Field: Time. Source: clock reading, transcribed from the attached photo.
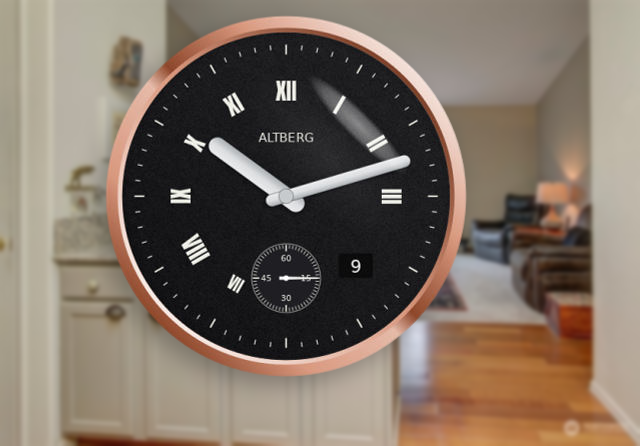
10:12:15
